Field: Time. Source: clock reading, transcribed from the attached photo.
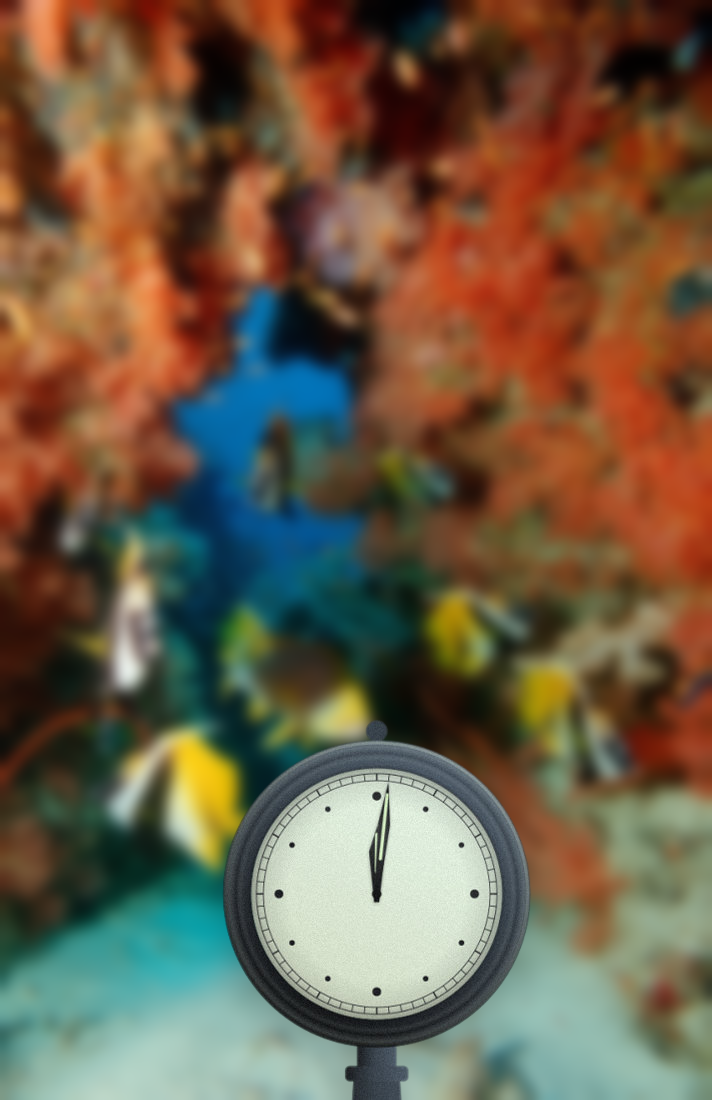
12:01
